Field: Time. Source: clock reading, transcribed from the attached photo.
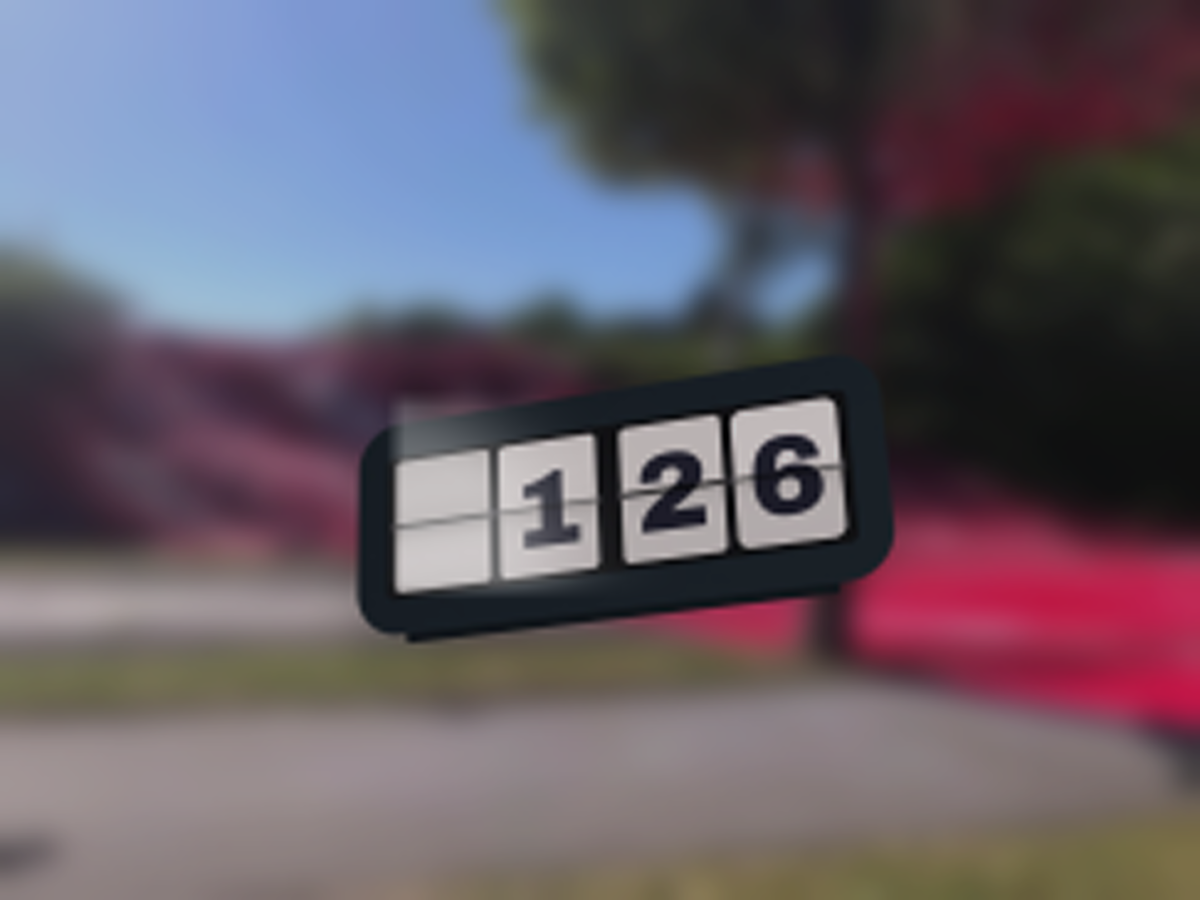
1:26
